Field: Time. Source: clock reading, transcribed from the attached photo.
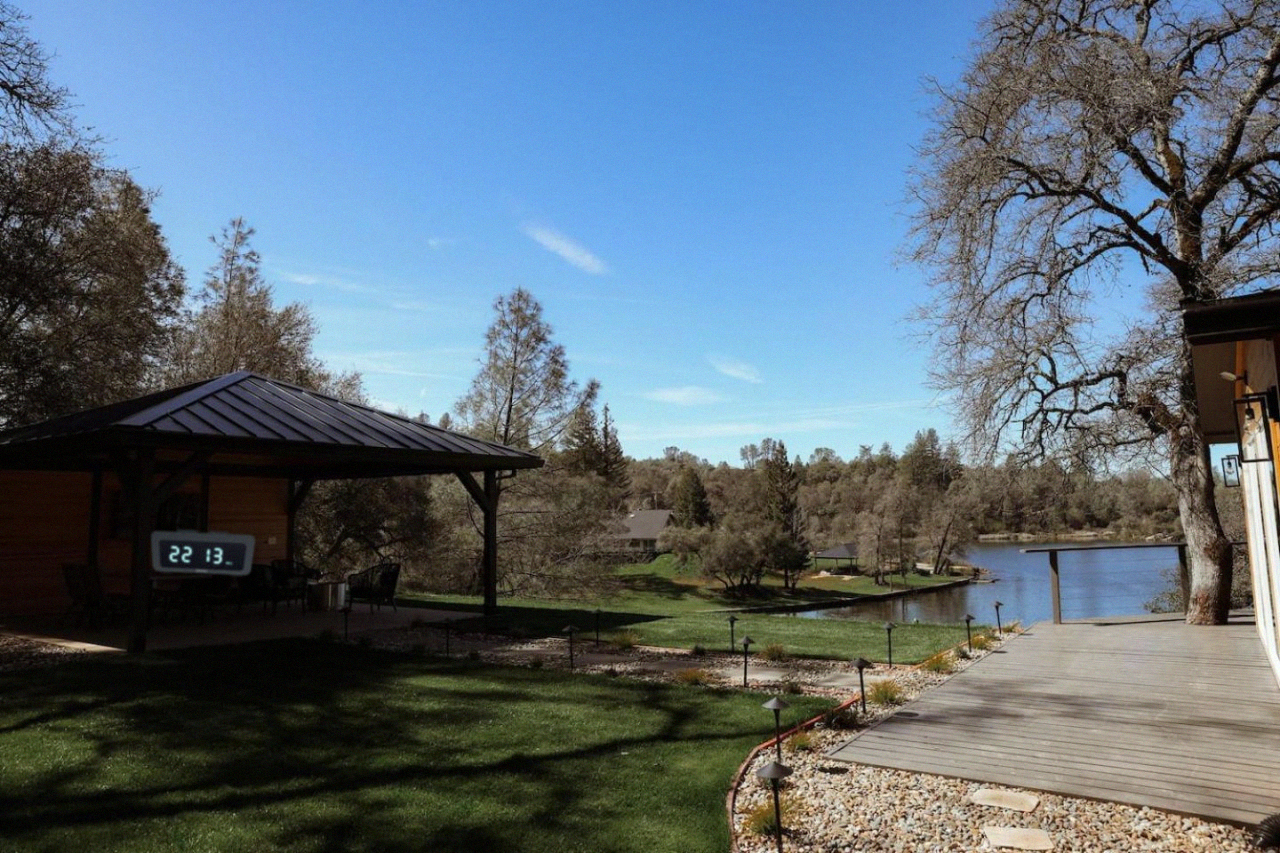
22:13
